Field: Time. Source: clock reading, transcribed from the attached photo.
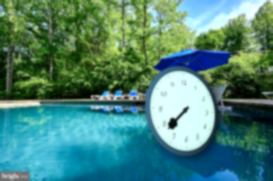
7:38
